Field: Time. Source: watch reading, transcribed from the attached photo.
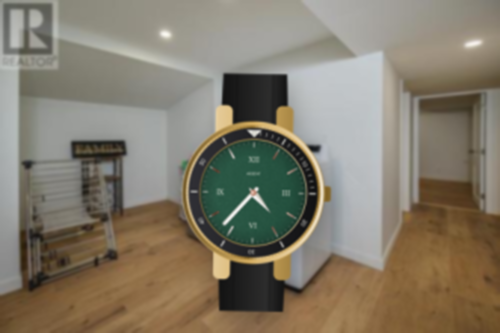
4:37
